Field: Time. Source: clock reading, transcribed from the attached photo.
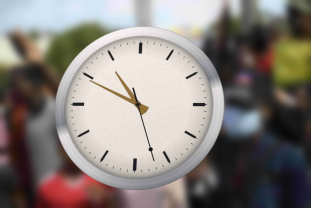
10:49:27
